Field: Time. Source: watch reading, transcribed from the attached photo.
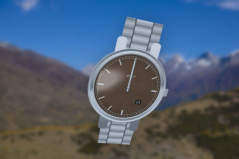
12:00
